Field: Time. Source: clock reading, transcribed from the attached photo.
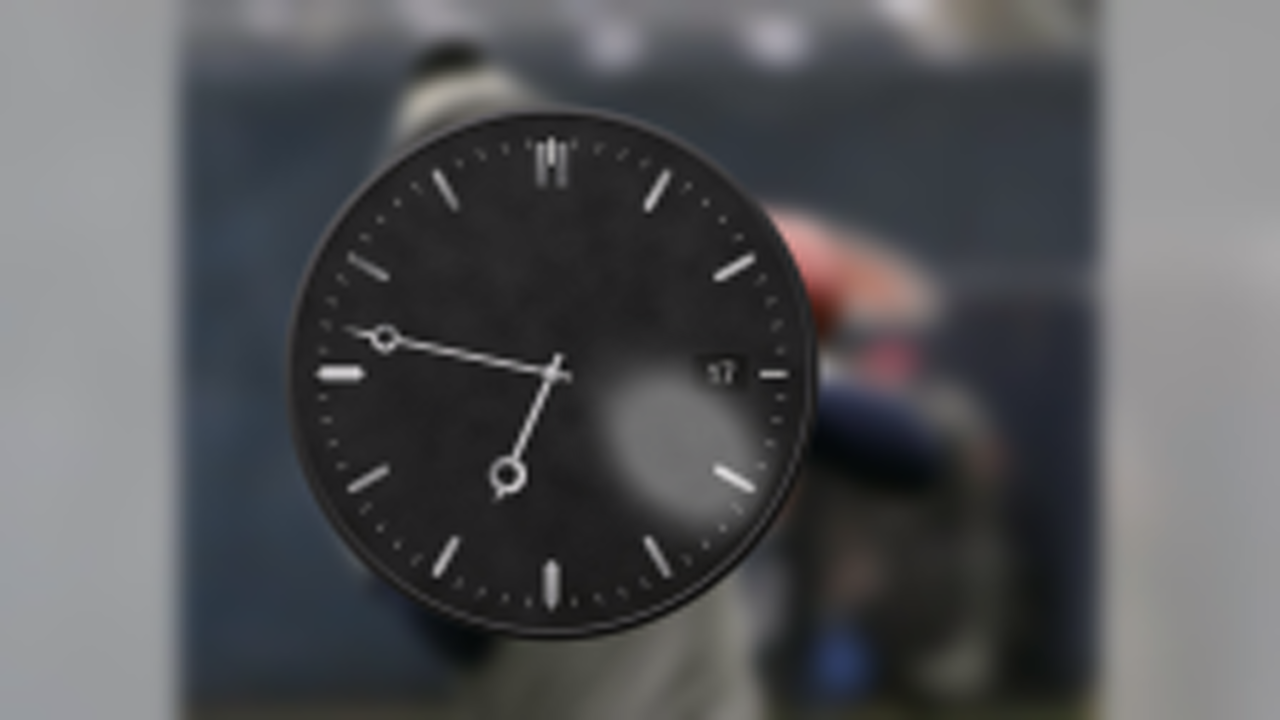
6:47
